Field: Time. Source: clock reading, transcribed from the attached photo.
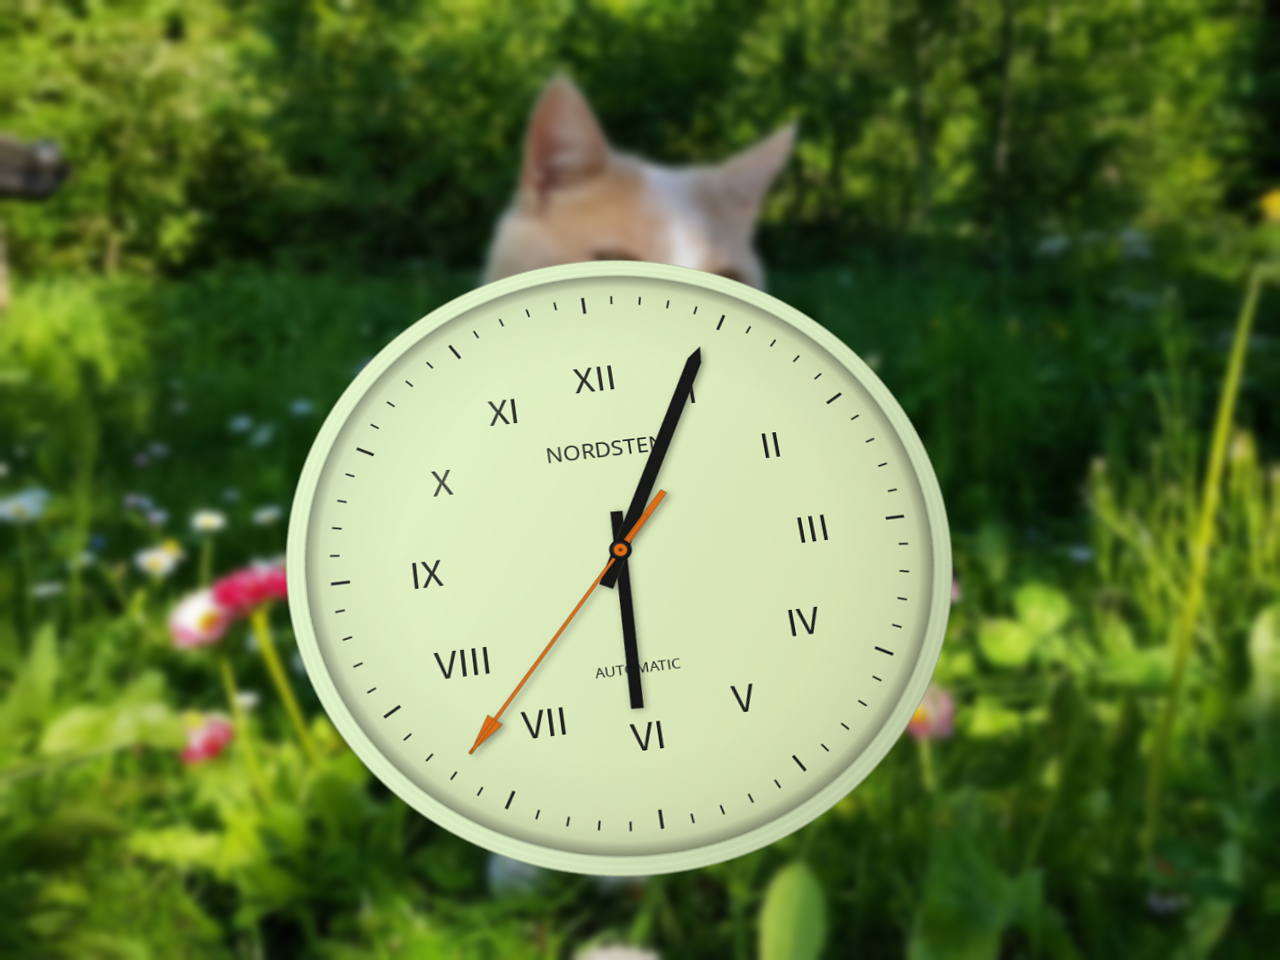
6:04:37
